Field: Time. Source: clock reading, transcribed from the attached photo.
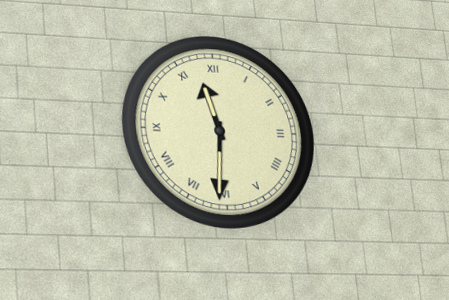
11:31
